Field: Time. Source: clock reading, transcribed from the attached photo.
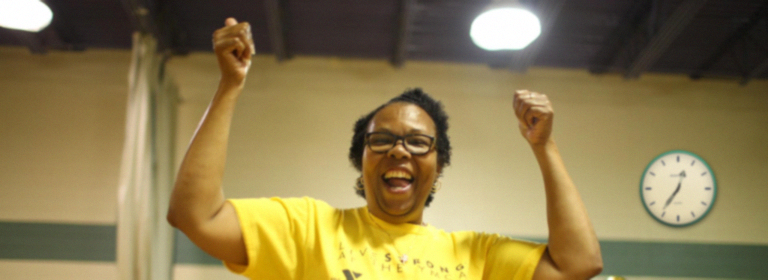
12:36
